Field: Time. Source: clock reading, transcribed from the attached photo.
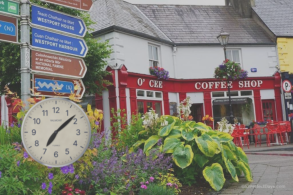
7:08
